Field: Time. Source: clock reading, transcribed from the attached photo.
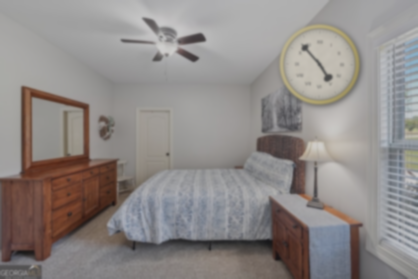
4:53
